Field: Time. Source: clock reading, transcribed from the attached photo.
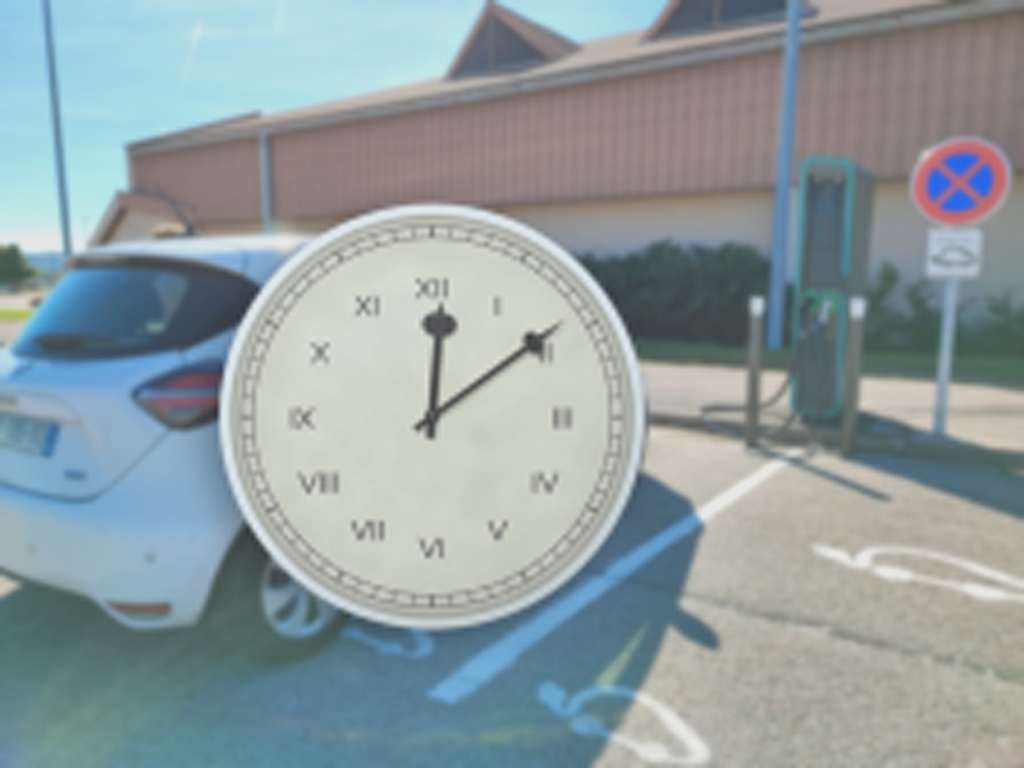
12:09
